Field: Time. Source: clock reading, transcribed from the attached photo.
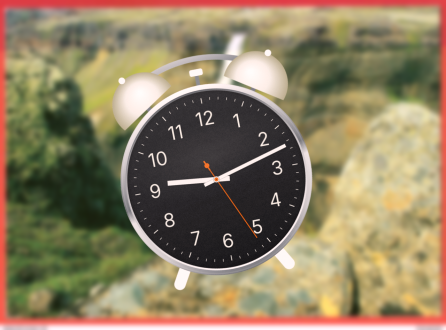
9:12:26
